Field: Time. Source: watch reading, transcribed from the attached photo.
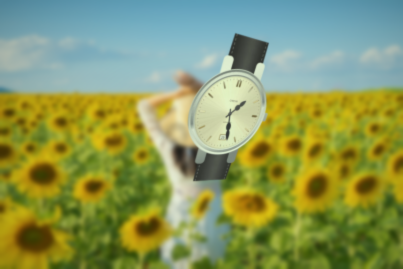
1:28
